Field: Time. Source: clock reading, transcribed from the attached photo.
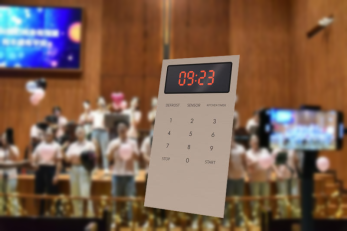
9:23
